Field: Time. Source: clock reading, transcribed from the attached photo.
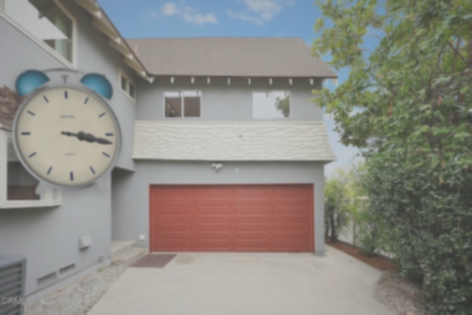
3:17
